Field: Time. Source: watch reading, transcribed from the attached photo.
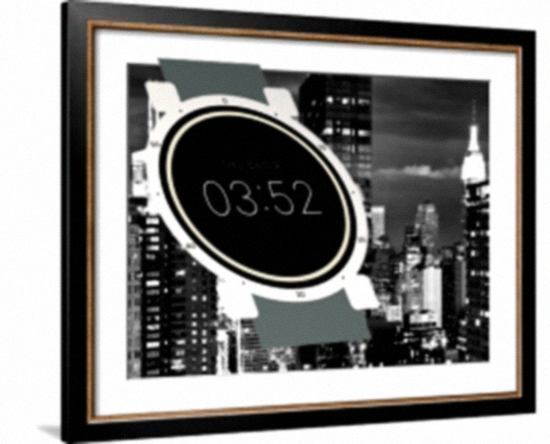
3:52
